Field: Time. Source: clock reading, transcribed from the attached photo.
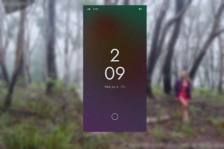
2:09
